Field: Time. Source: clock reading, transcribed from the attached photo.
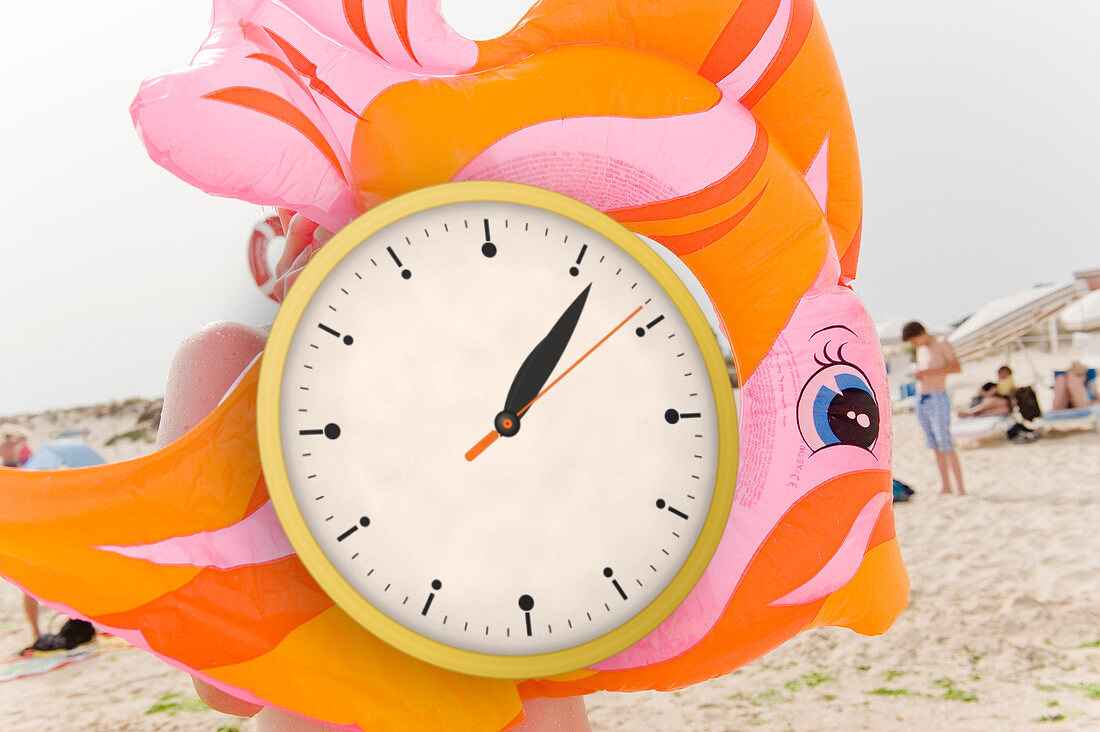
1:06:09
